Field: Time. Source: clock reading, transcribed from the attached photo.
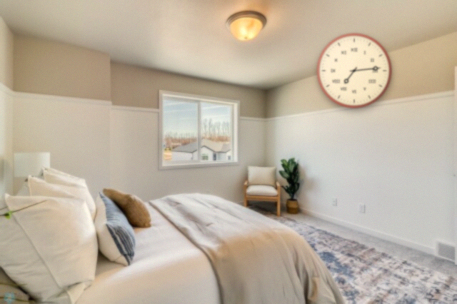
7:14
